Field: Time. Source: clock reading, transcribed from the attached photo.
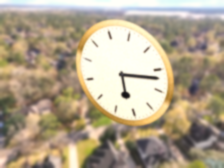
6:17
